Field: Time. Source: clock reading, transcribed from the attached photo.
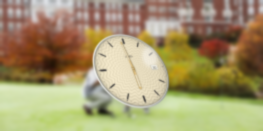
5:59
